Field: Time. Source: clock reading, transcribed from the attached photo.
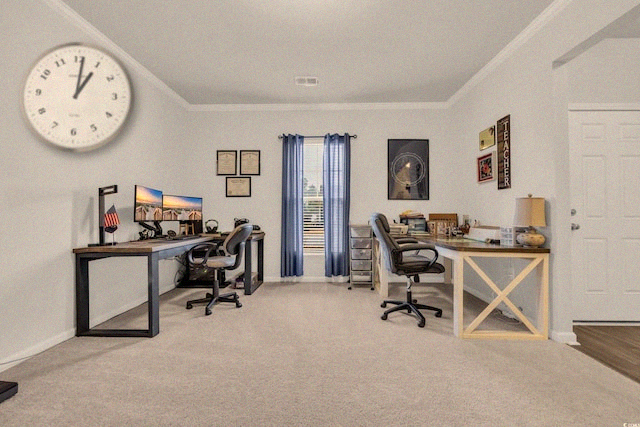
1:01
